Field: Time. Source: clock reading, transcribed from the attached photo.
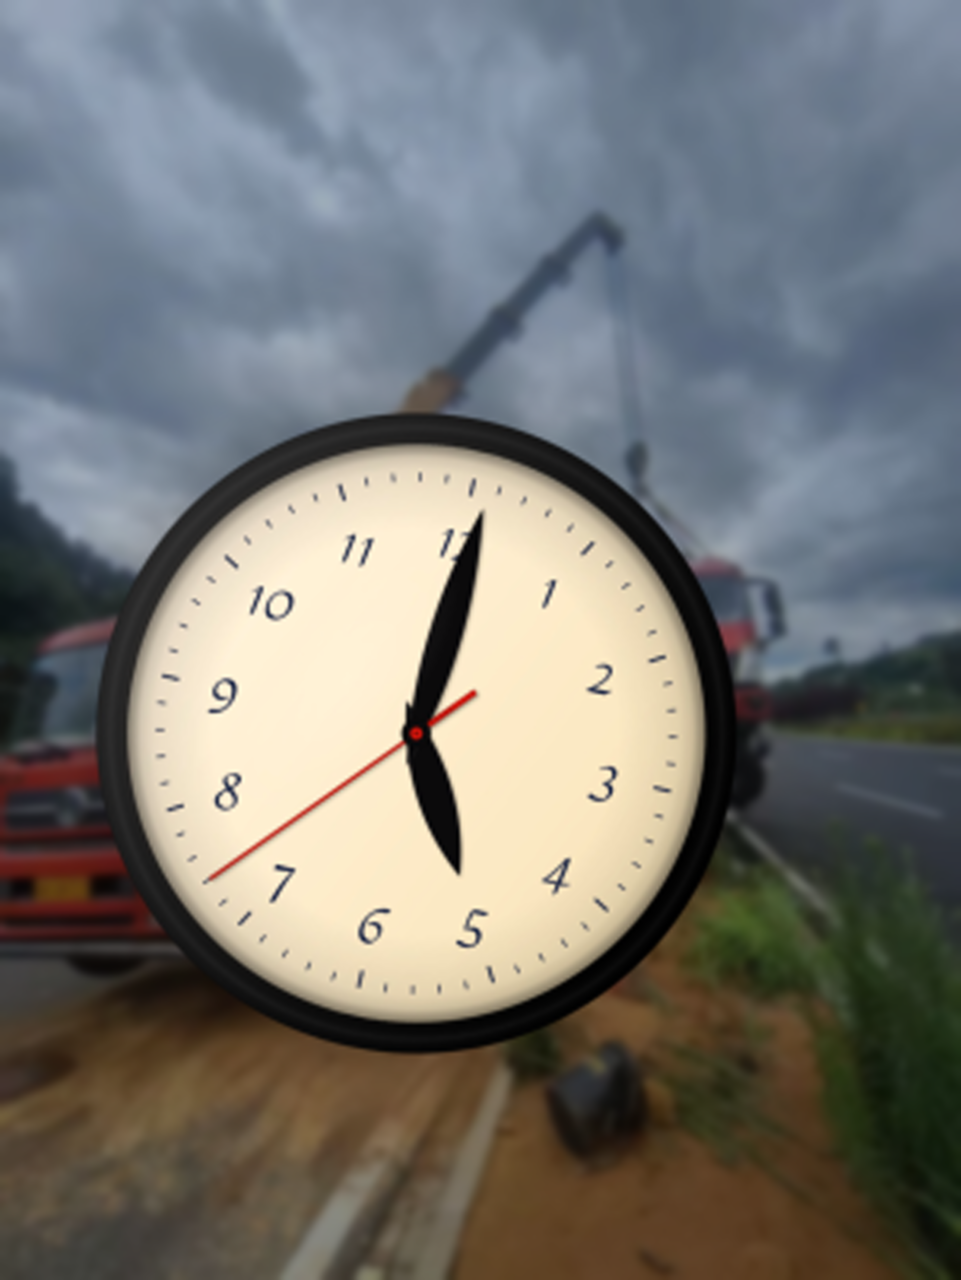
5:00:37
